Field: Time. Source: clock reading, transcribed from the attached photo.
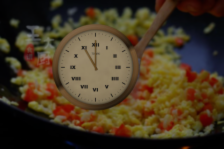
11:00
